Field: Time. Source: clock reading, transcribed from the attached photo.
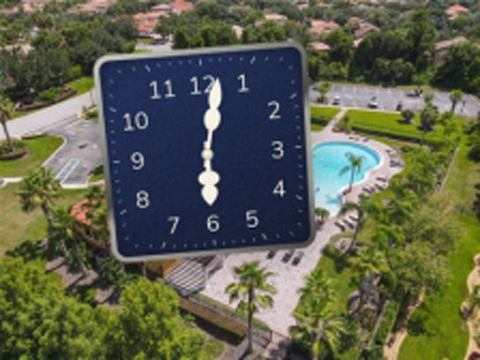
6:02
